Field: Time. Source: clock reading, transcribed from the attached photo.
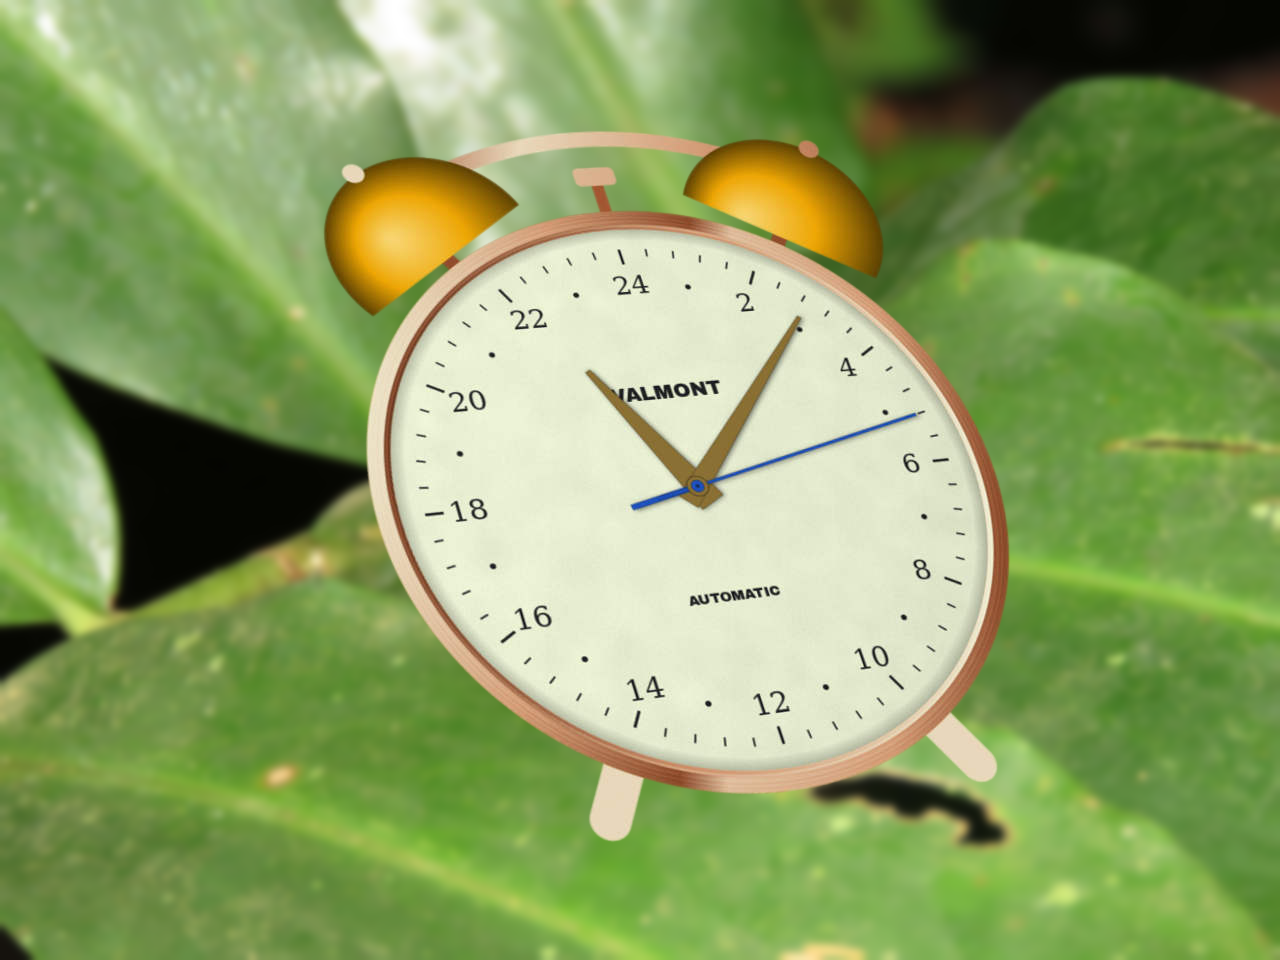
22:07:13
